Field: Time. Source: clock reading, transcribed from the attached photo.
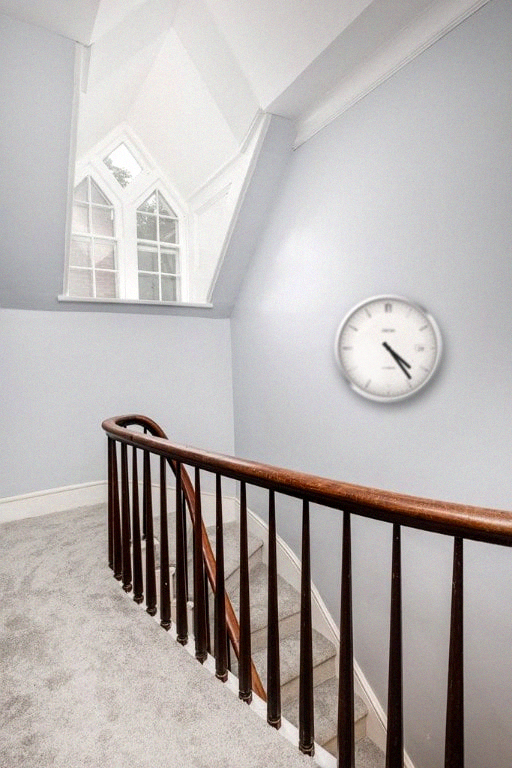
4:24
